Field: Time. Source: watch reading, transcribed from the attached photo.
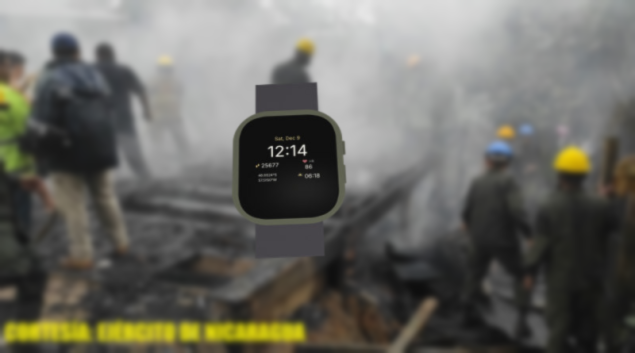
12:14
